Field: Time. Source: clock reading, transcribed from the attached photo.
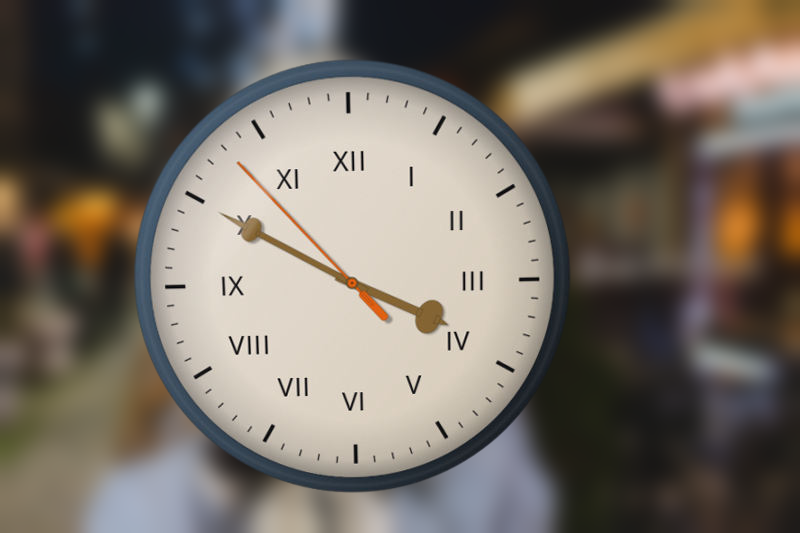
3:49:53
